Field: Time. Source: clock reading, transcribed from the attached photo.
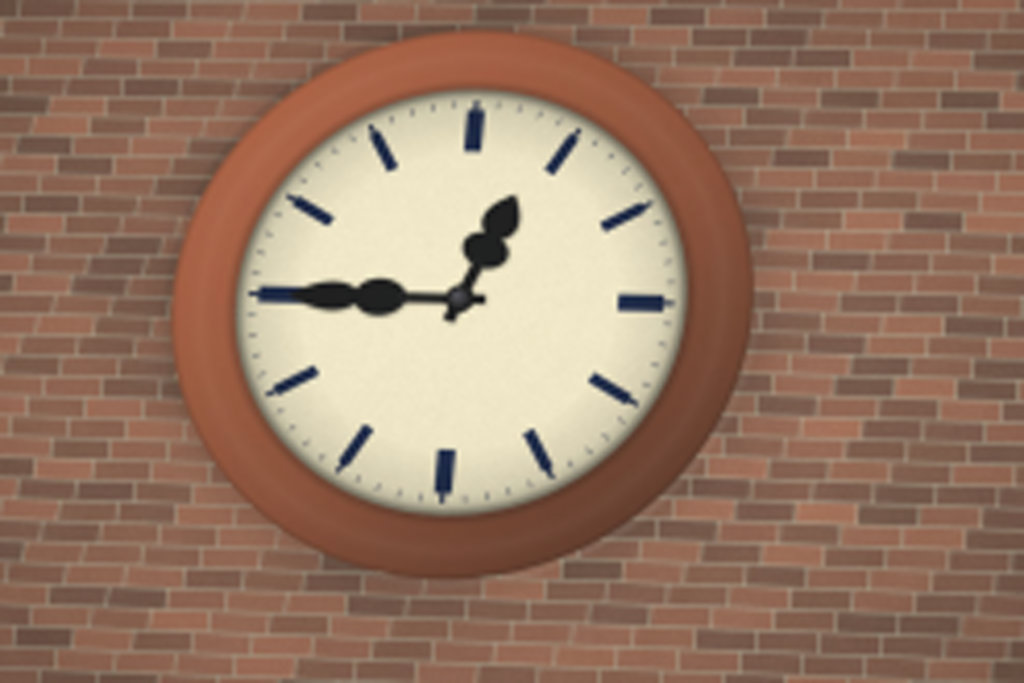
12:45
